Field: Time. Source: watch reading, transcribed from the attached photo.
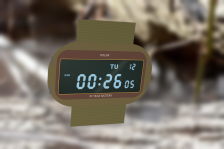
0:26:05
